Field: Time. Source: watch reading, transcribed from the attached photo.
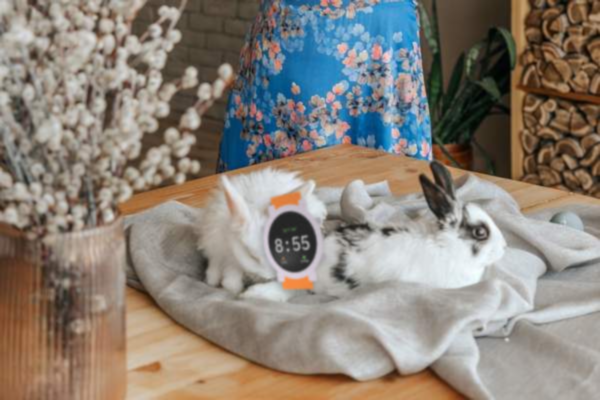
8:55
